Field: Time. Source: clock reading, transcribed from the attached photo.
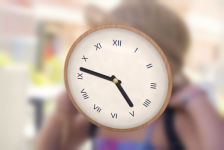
4:47
